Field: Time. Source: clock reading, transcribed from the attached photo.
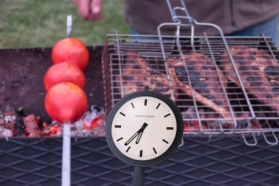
6:37
